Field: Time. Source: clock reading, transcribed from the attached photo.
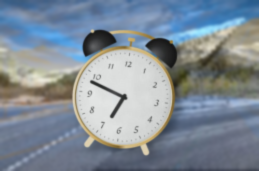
6:48
